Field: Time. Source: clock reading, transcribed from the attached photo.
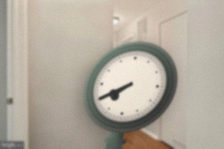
7:40
